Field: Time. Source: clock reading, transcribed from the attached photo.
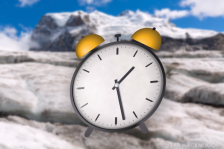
1:28
